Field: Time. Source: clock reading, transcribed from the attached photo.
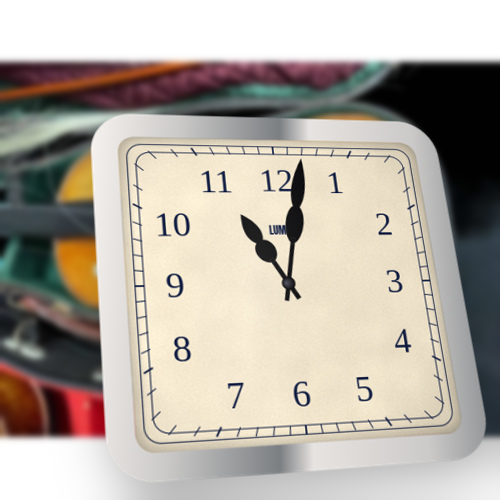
11:02
